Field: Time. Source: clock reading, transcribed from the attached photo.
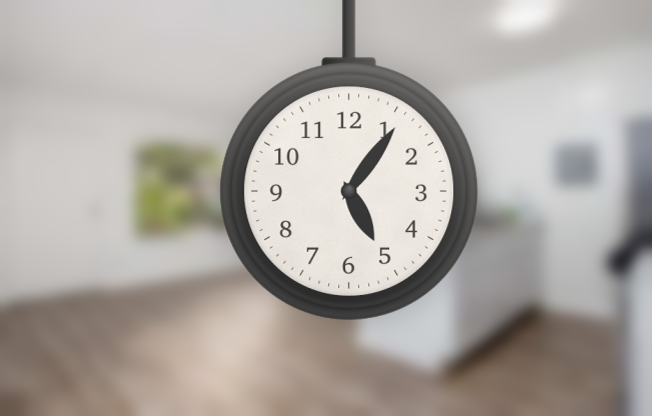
5:06
